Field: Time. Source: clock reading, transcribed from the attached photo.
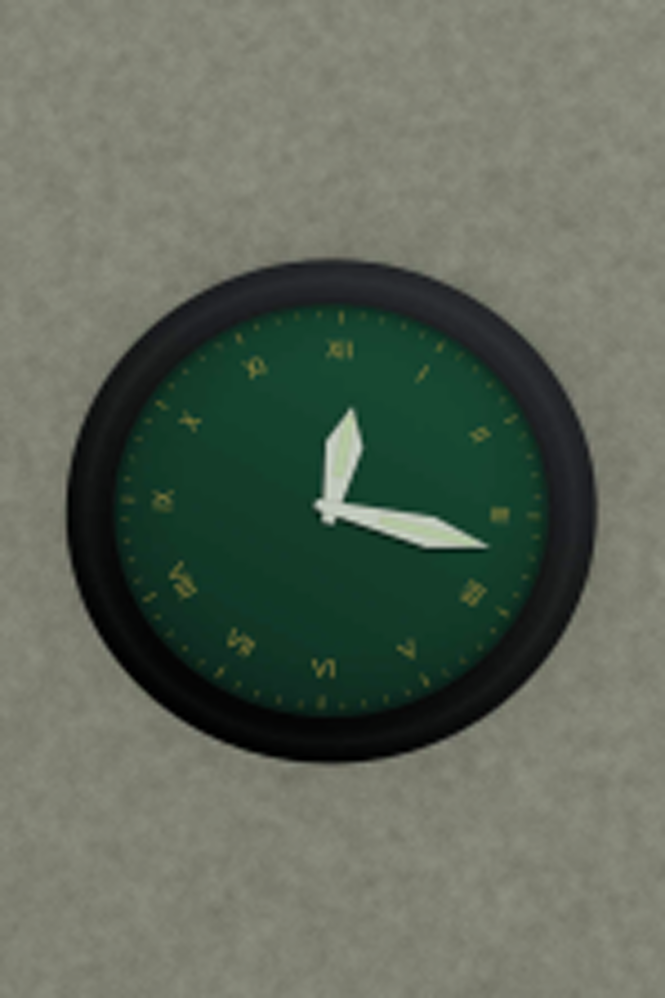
12:17
